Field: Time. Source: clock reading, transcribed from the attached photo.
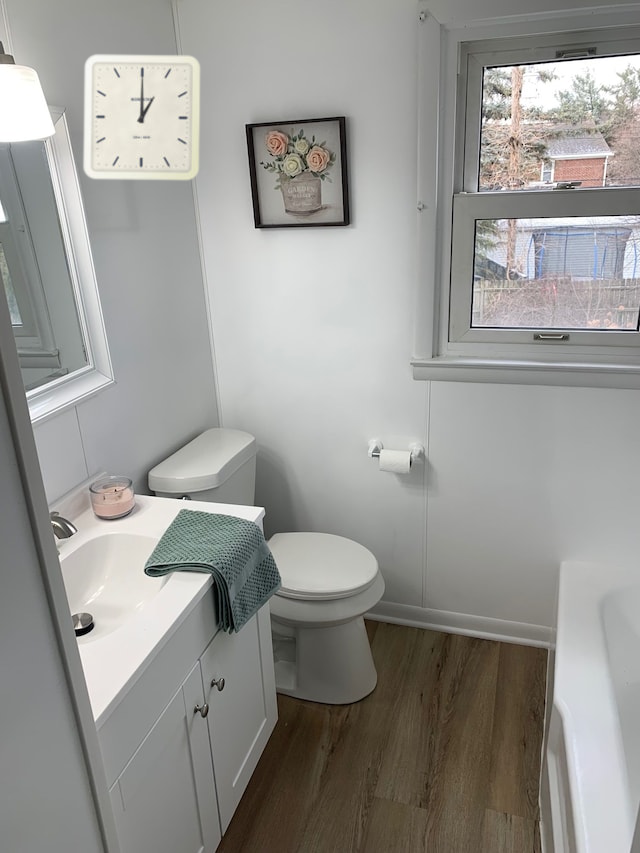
1:00
